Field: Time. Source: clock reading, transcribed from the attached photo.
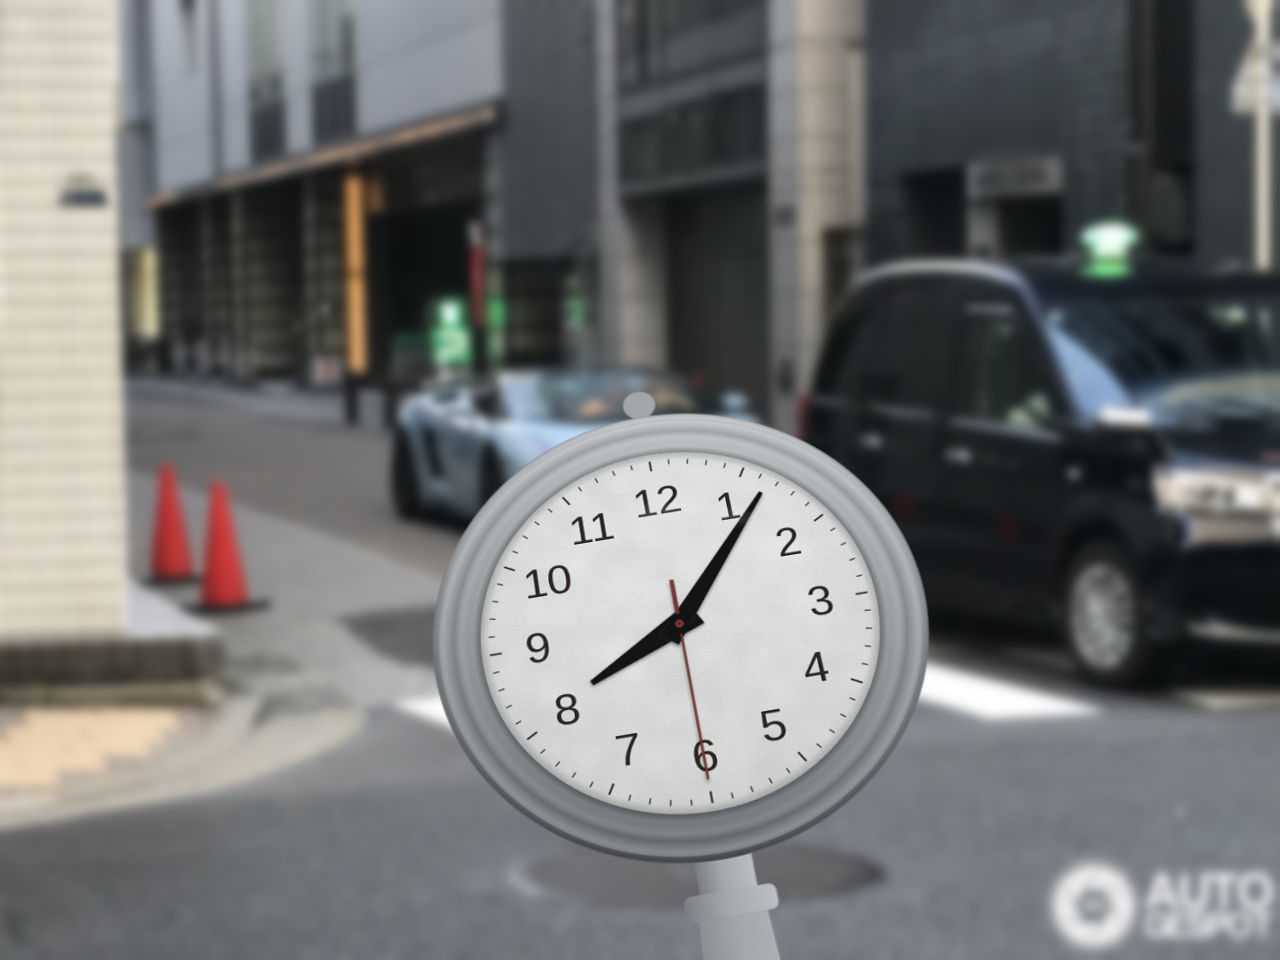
8:06:30
